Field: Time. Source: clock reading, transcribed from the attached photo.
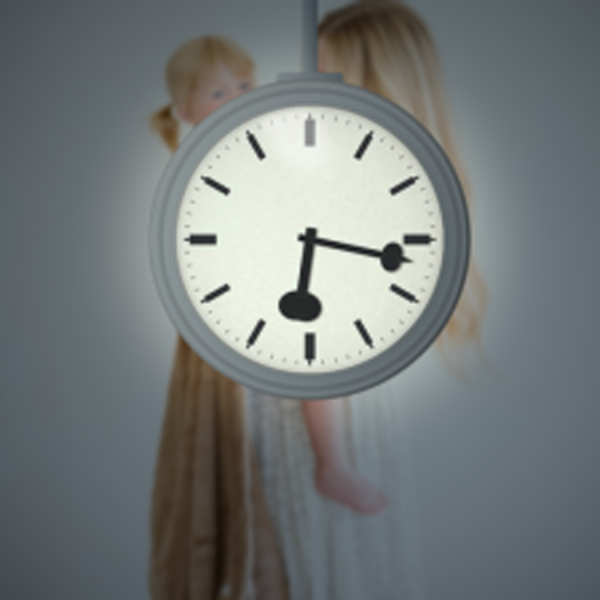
6:17
